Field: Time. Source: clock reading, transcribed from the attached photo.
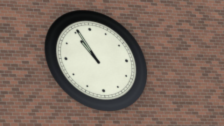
10:56
